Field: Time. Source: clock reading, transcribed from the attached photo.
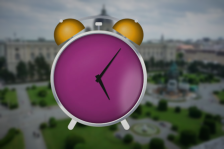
5:06
